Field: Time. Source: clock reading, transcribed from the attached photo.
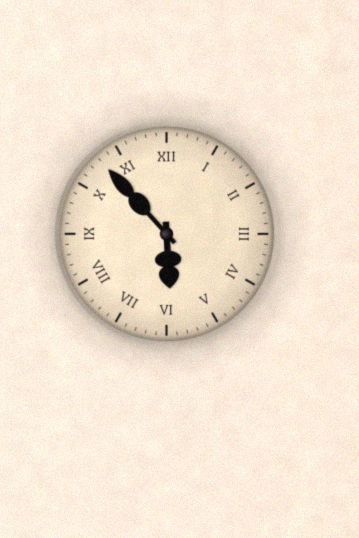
5:53
